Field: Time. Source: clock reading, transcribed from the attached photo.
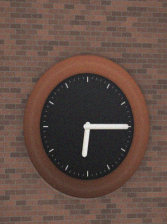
6:15
